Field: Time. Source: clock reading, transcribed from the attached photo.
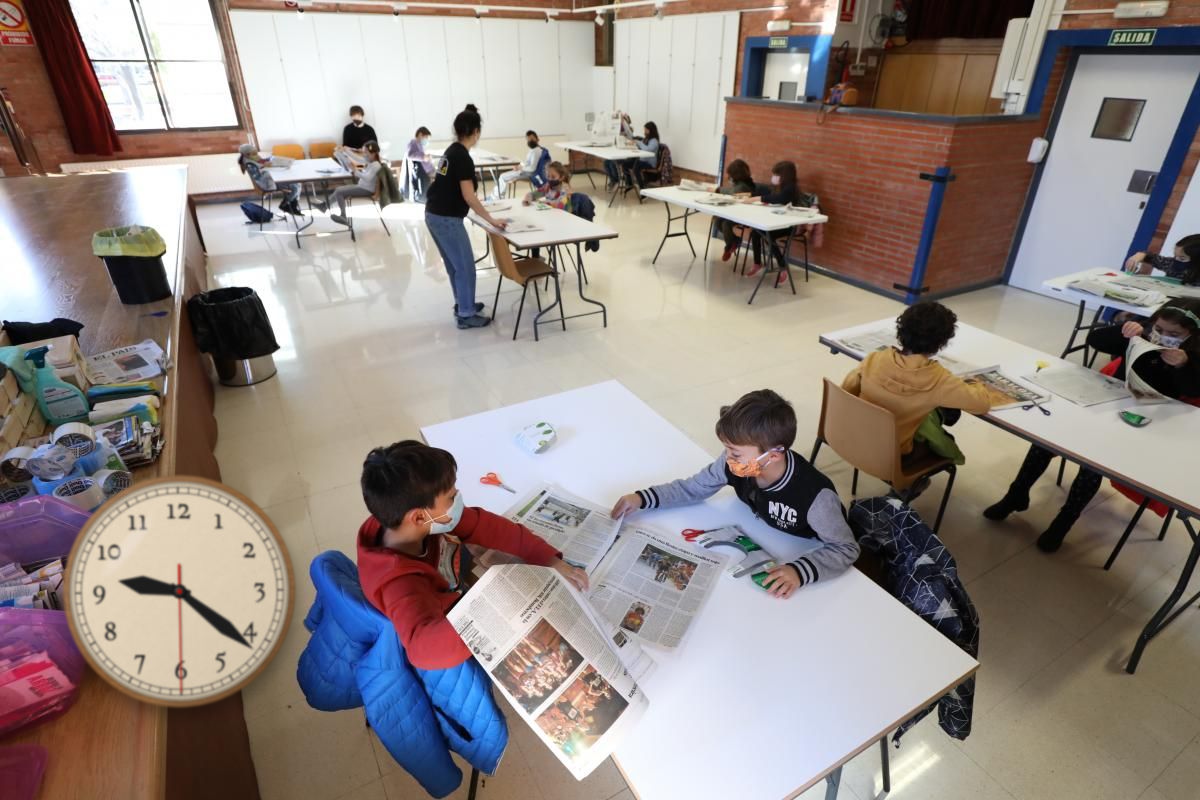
9:21:30
